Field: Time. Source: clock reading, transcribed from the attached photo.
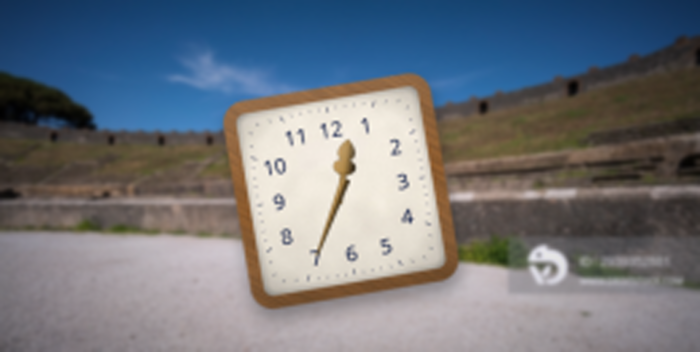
12:35
